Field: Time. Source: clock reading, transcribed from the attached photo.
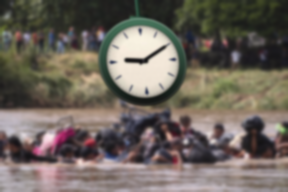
9:10
